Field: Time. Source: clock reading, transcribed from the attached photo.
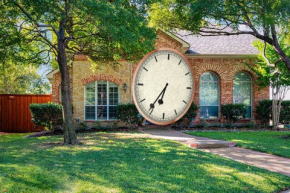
6:36
